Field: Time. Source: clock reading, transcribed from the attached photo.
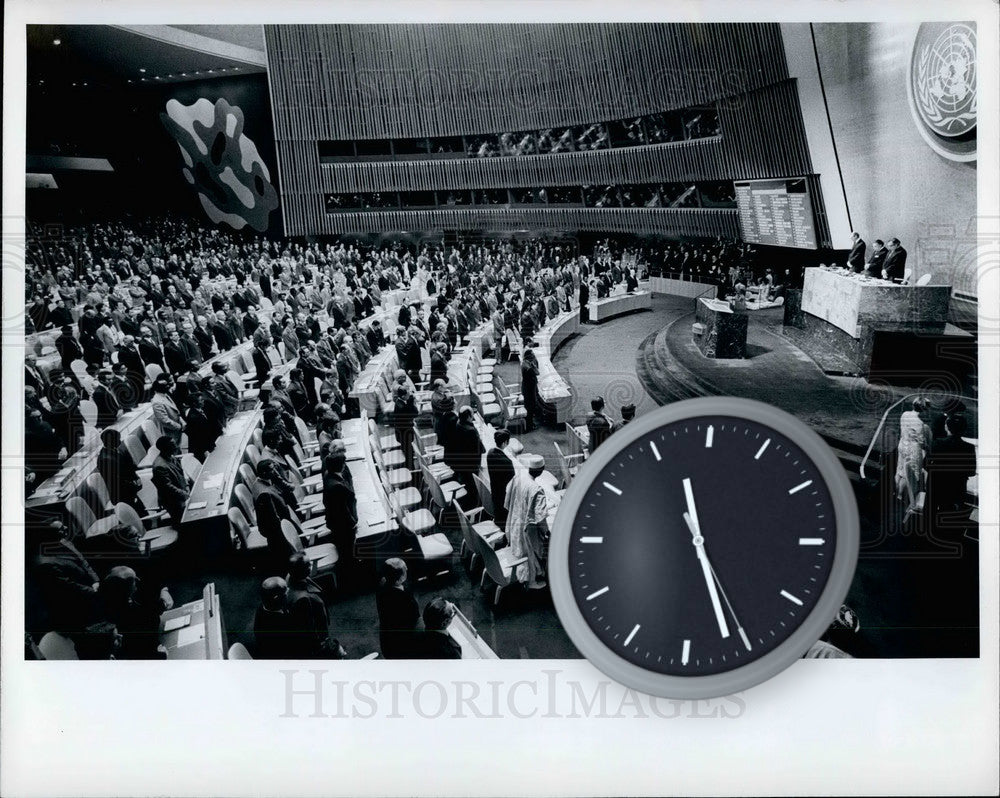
11:26:25
